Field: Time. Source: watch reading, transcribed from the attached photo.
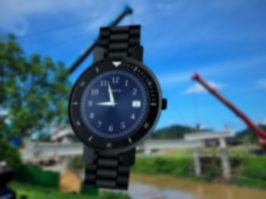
8:57
